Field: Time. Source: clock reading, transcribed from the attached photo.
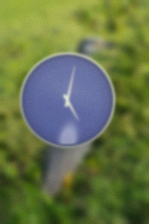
5:02
